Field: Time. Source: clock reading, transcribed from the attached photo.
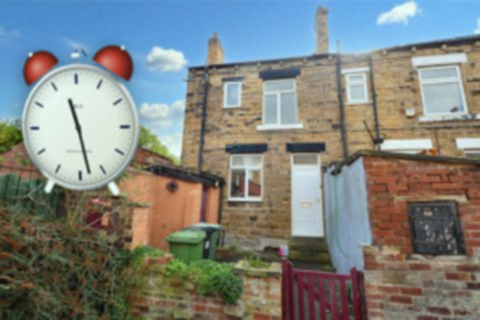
11:28
